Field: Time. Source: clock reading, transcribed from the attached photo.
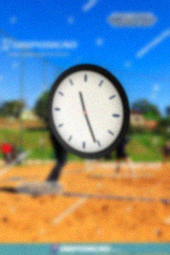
11:26
